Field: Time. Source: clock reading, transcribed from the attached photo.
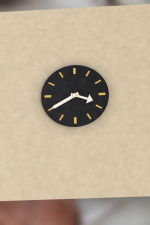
3:40
